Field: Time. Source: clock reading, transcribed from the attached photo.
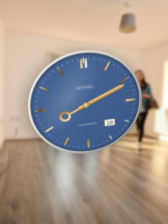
8:11
